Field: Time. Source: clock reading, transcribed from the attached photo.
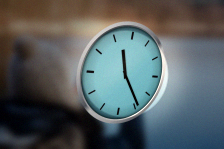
11:24
